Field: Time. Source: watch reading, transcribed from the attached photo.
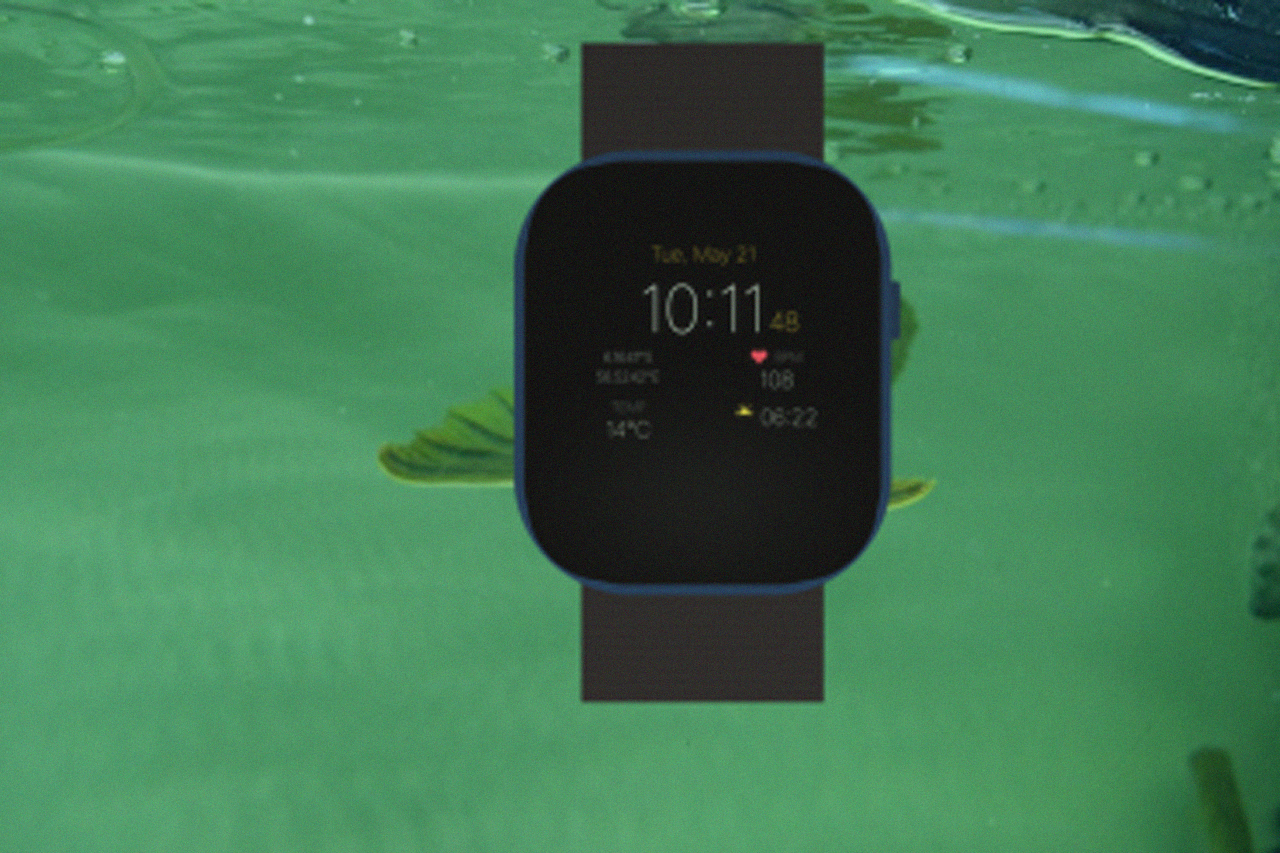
10:11:48
